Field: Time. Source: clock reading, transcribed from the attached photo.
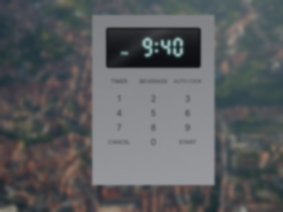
9:40
